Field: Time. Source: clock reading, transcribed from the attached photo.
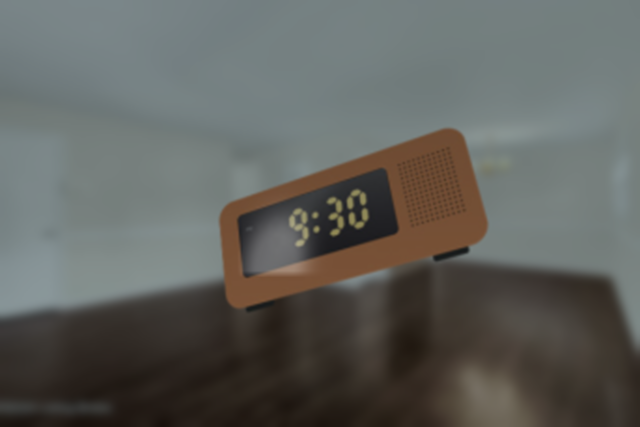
9:30
